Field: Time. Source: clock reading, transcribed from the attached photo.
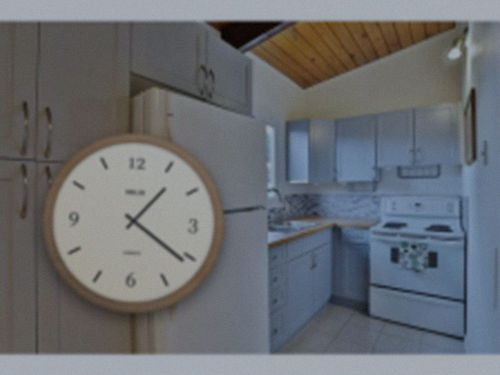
1:21
